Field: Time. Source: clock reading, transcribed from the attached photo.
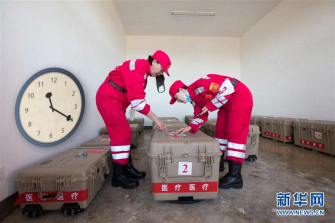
11:20
